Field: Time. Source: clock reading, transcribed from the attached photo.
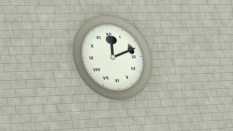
12:12
